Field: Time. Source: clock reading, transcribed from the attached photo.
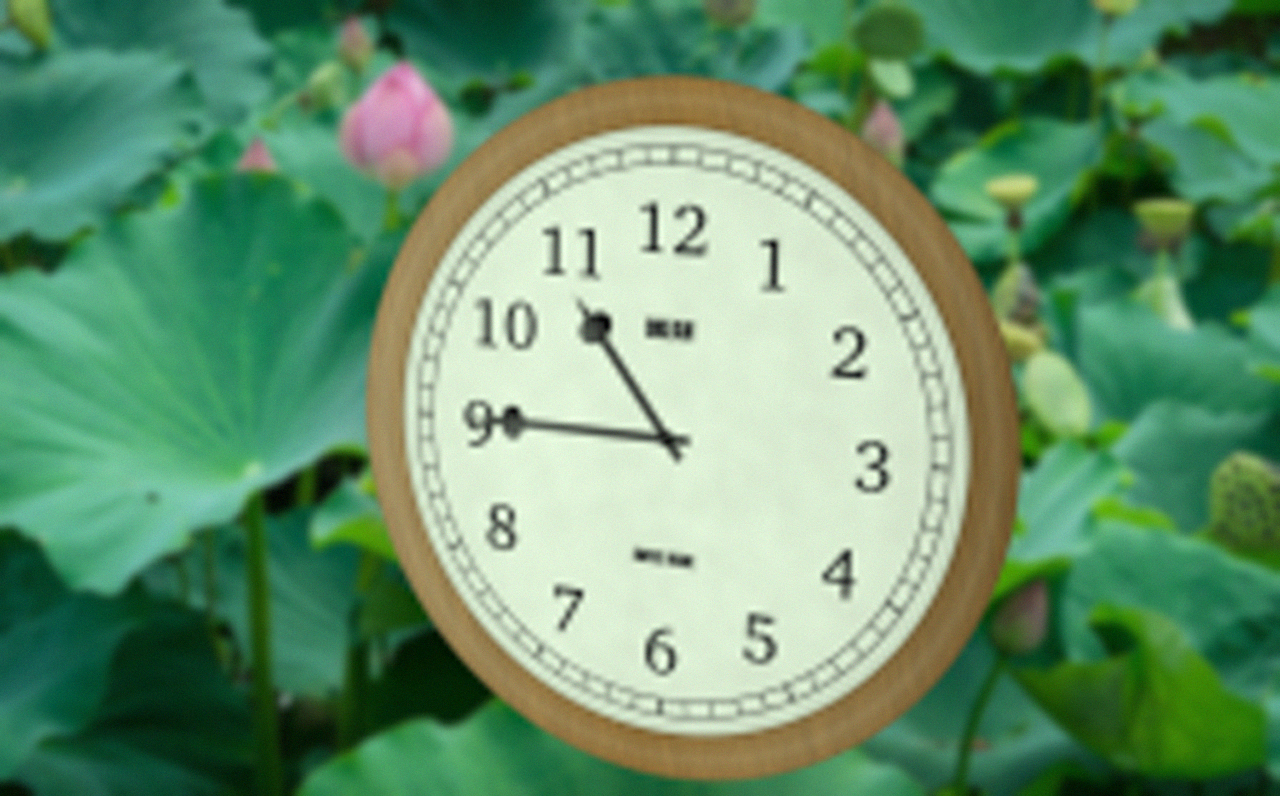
10:45
